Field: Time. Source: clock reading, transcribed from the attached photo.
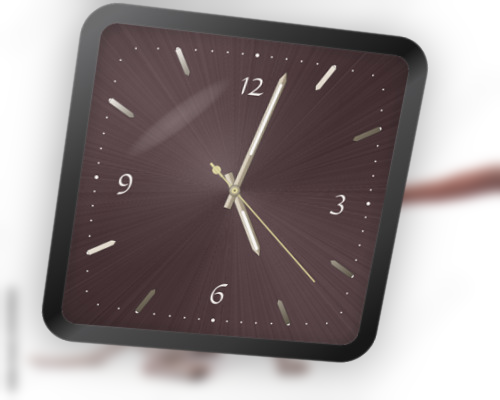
5:02:22
